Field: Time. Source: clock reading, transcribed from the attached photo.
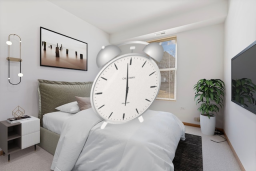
5:59
